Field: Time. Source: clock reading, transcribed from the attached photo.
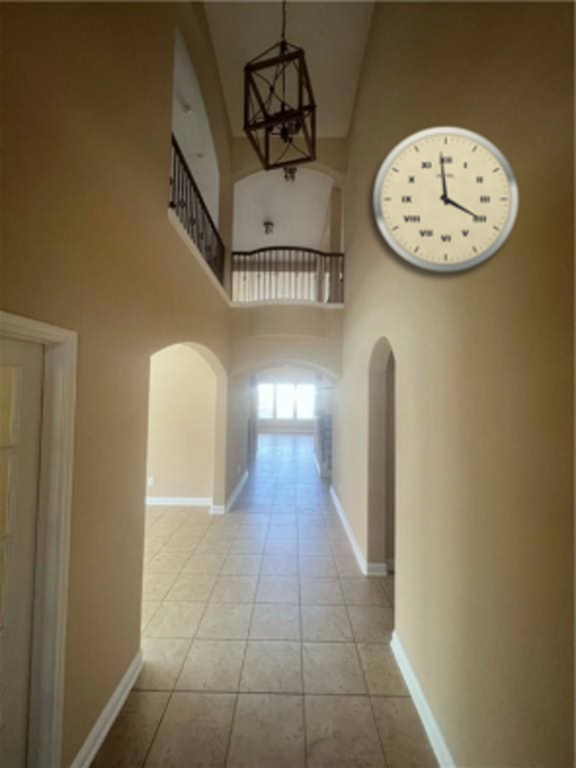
3:59
